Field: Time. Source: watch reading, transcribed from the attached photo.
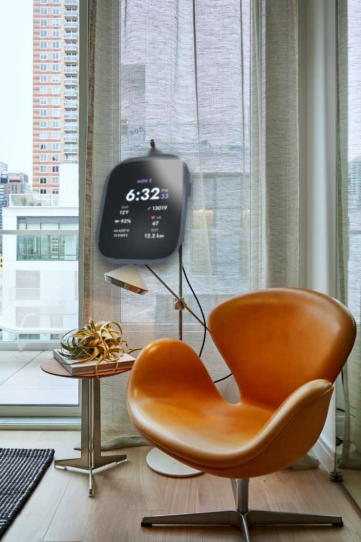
6:32
